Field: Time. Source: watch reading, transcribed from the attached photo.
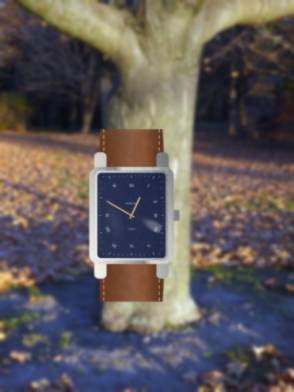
12:50
